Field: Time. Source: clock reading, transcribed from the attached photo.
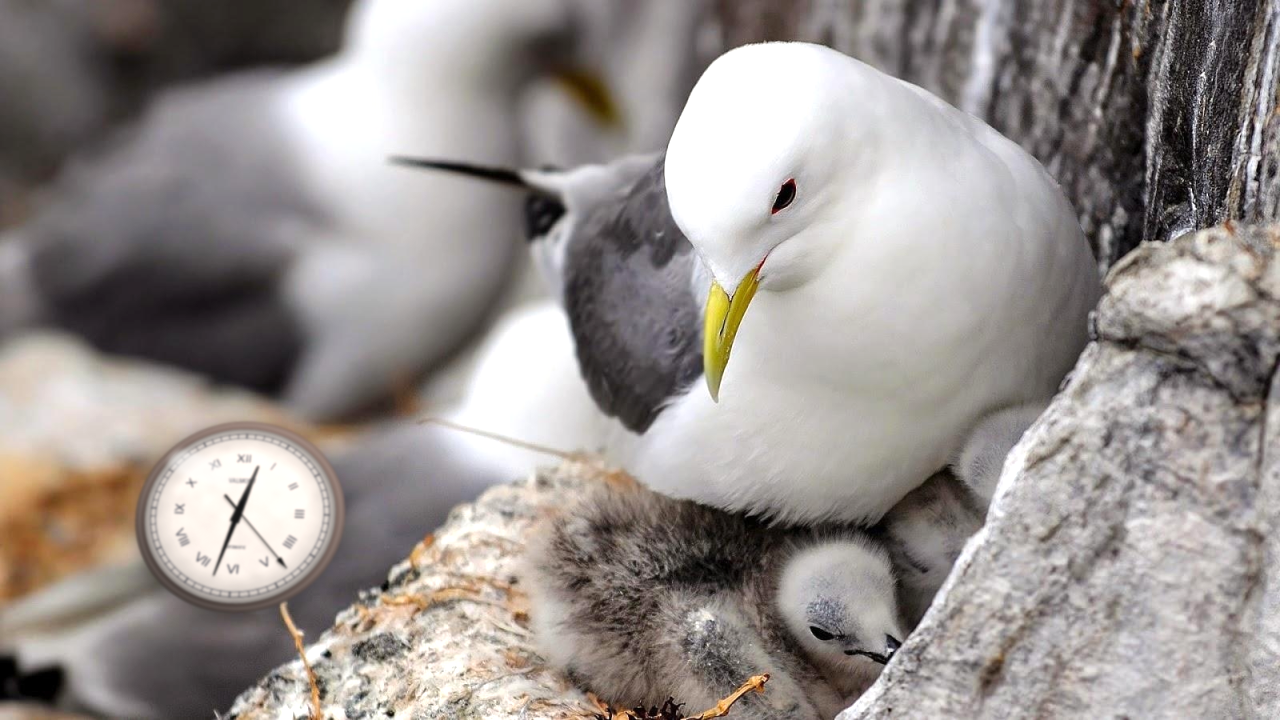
12:32:23
